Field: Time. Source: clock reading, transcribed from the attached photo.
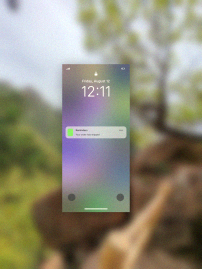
12:11
